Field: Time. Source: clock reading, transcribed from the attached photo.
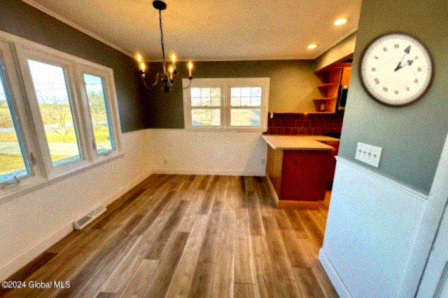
2:05
